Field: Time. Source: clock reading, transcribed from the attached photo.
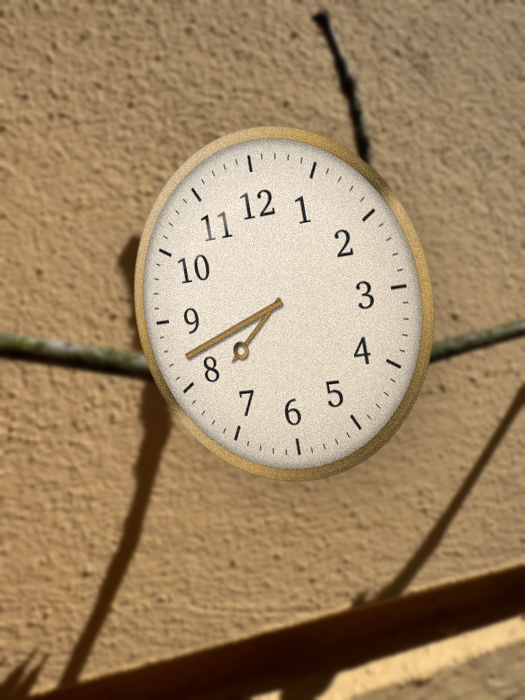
7:42
